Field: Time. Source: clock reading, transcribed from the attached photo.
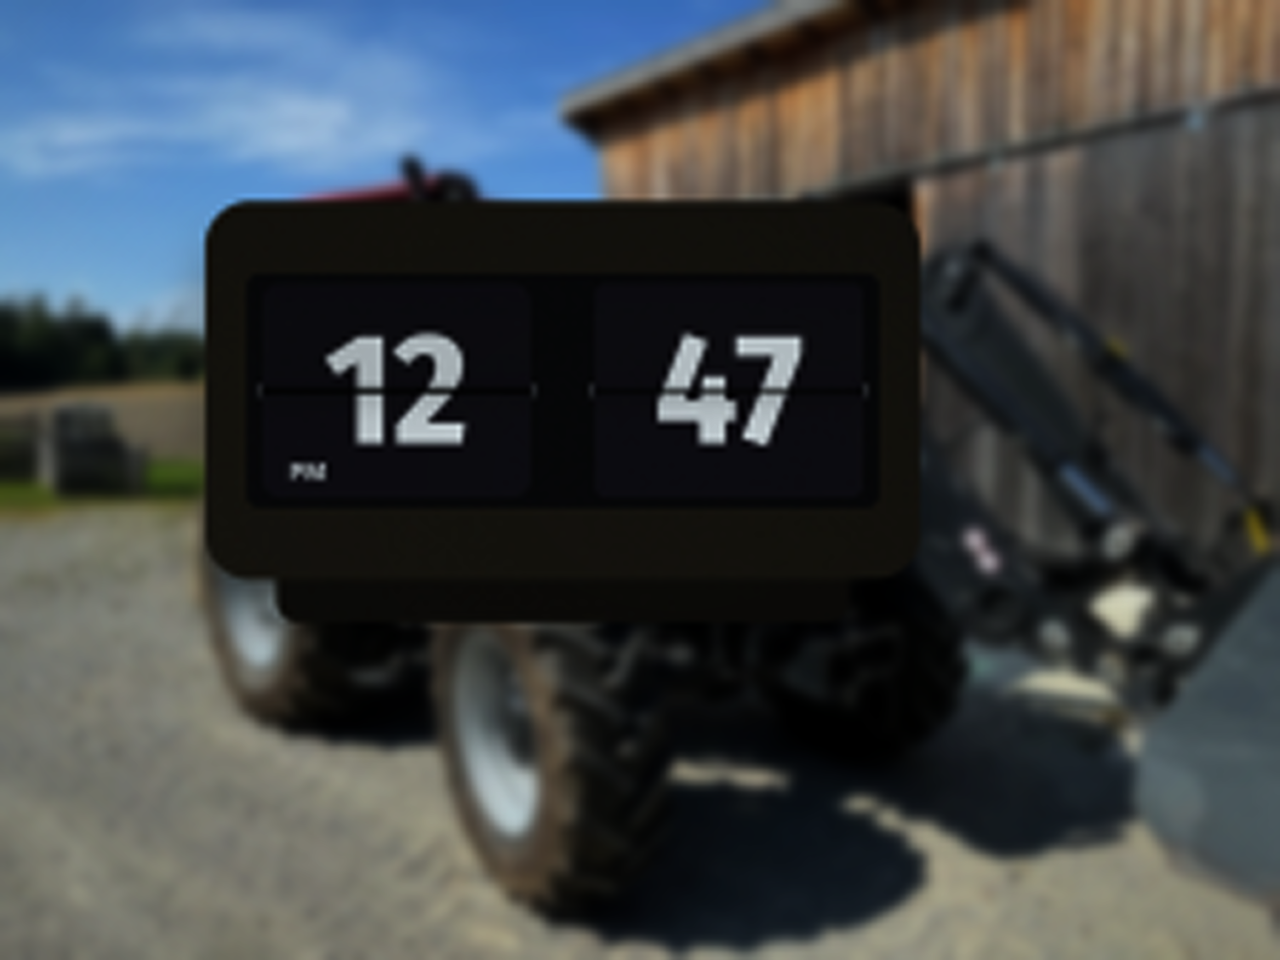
12:47
